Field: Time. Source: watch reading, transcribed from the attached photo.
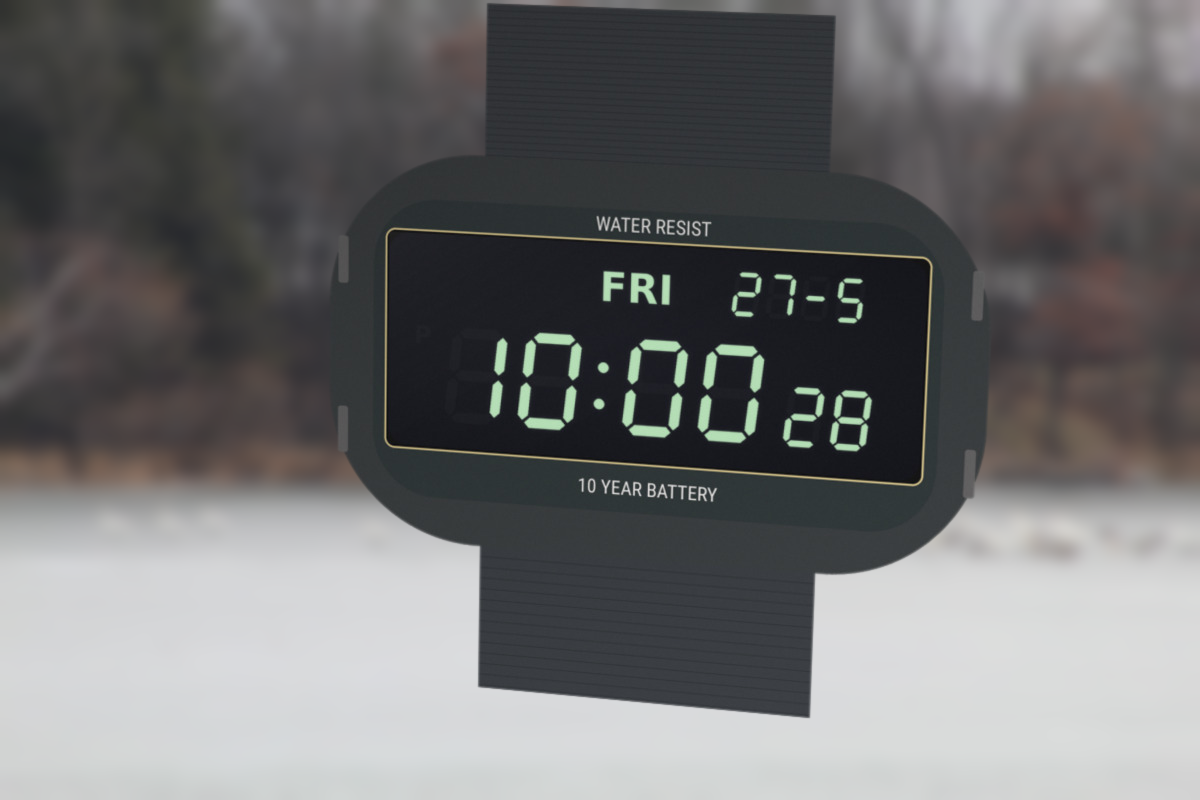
10:00:28
